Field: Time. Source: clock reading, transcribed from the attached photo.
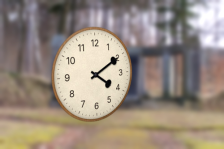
4:10
